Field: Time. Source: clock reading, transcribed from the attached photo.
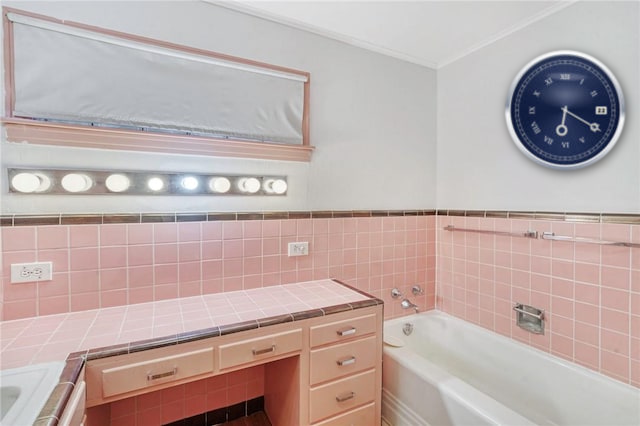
6:20
